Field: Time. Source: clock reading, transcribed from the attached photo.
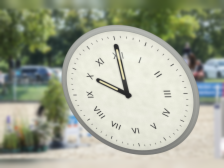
10:00
